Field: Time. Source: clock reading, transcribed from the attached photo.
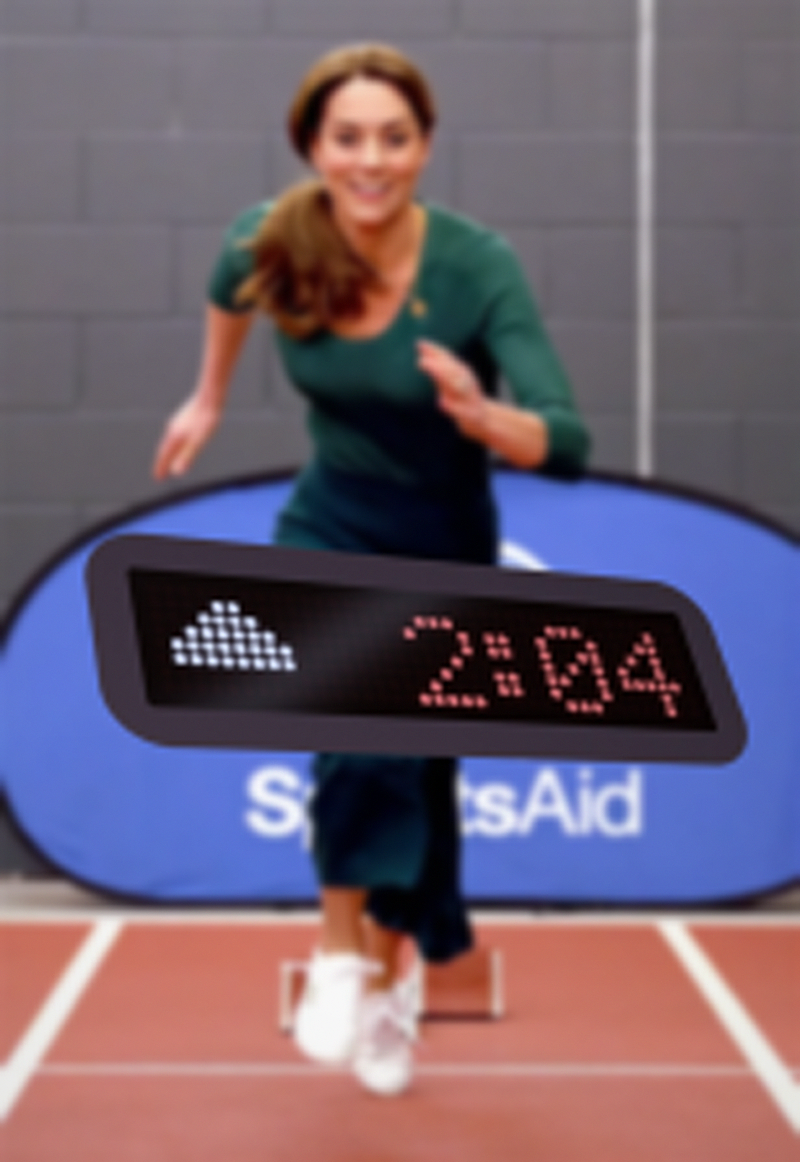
2:04
